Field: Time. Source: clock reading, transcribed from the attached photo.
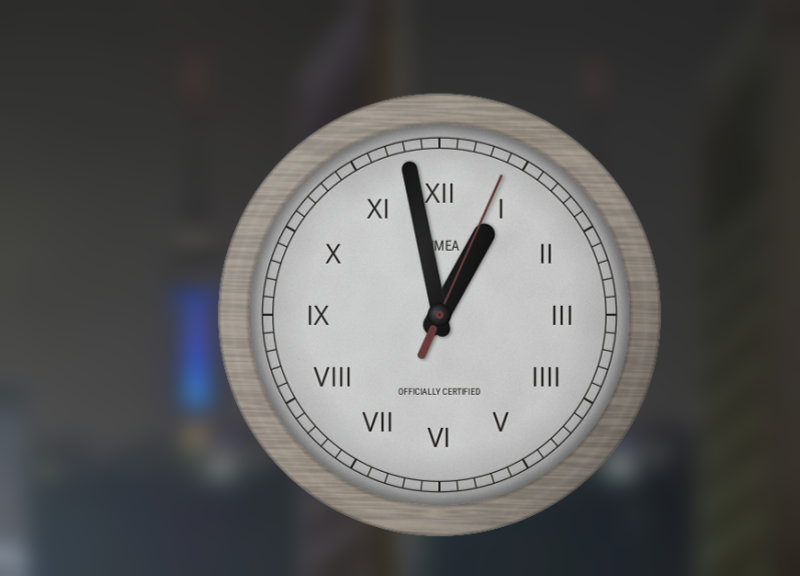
12:58:04
